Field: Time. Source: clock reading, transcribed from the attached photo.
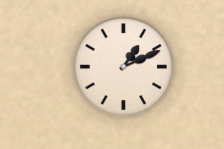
1:11
